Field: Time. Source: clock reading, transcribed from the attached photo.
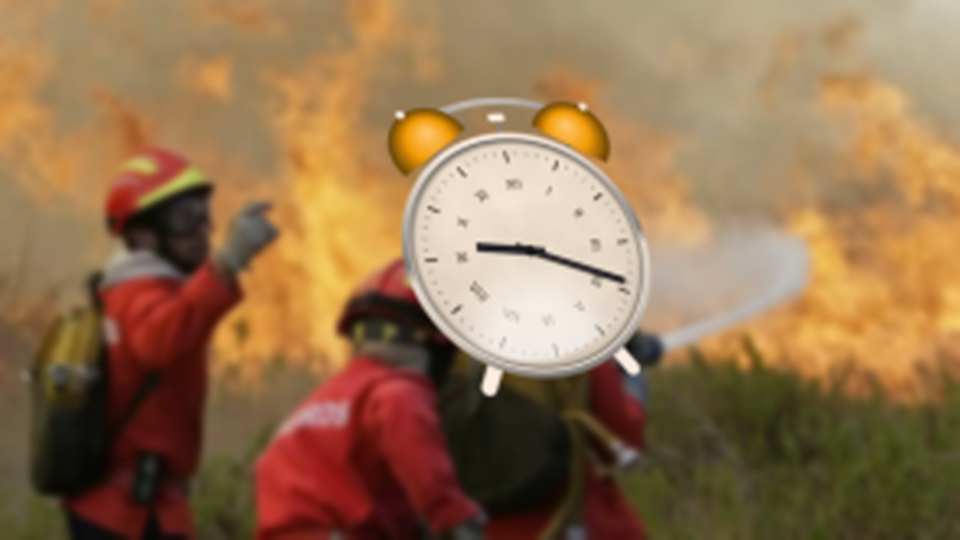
9:19
